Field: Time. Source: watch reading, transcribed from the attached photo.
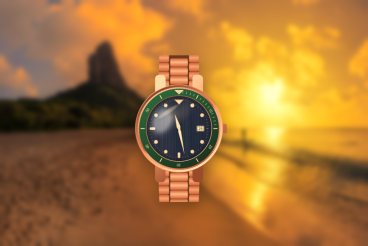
11:28
